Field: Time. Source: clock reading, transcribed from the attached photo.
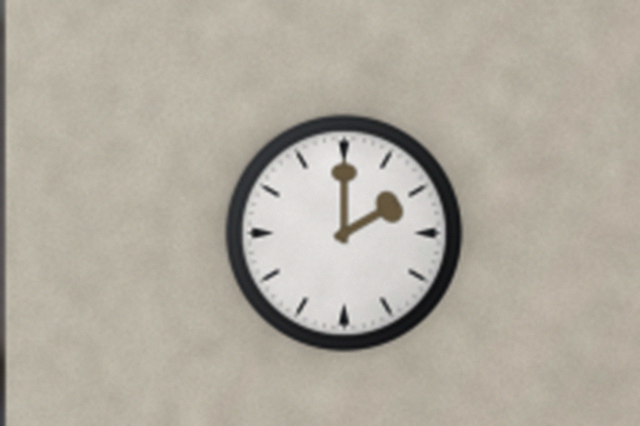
2:00
